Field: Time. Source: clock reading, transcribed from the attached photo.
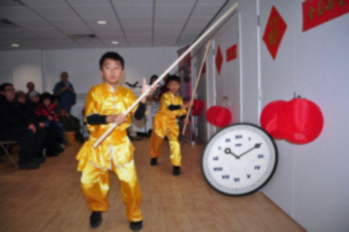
10:10
